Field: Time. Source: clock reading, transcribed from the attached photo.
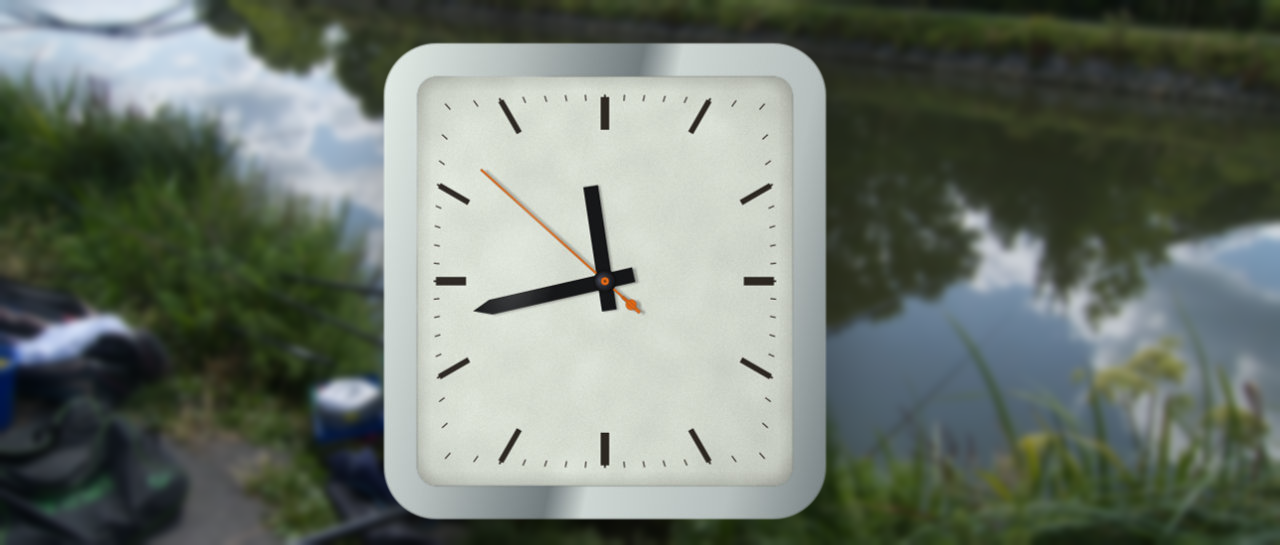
11:42:52
